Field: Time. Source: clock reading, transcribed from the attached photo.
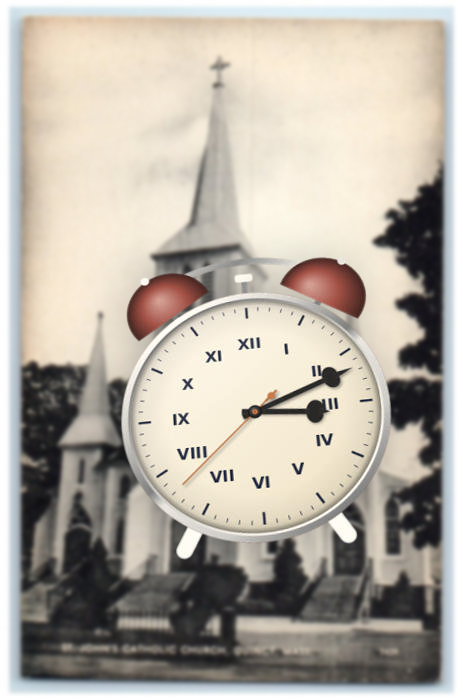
3:11:38
